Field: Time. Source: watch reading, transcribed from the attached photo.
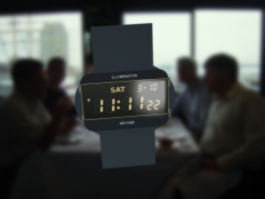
11:11:22
